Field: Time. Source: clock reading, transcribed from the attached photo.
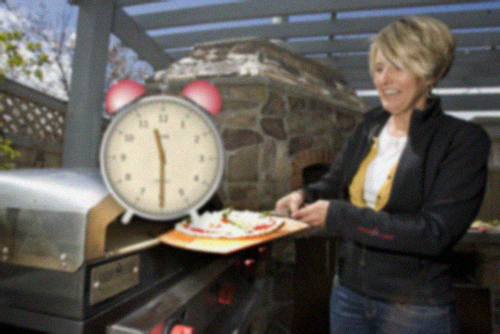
11:30
